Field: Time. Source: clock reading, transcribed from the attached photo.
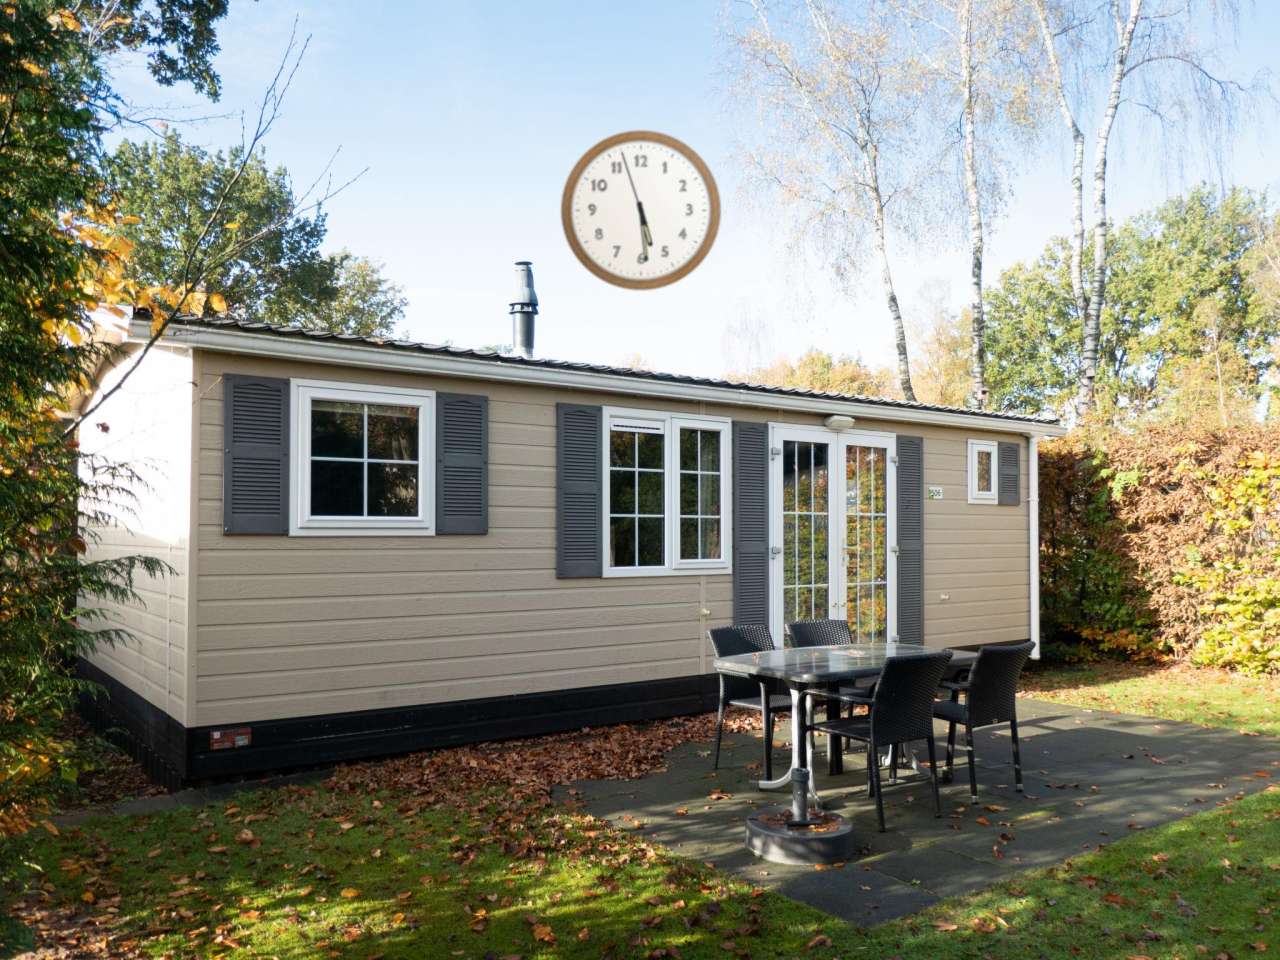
5:28:57
